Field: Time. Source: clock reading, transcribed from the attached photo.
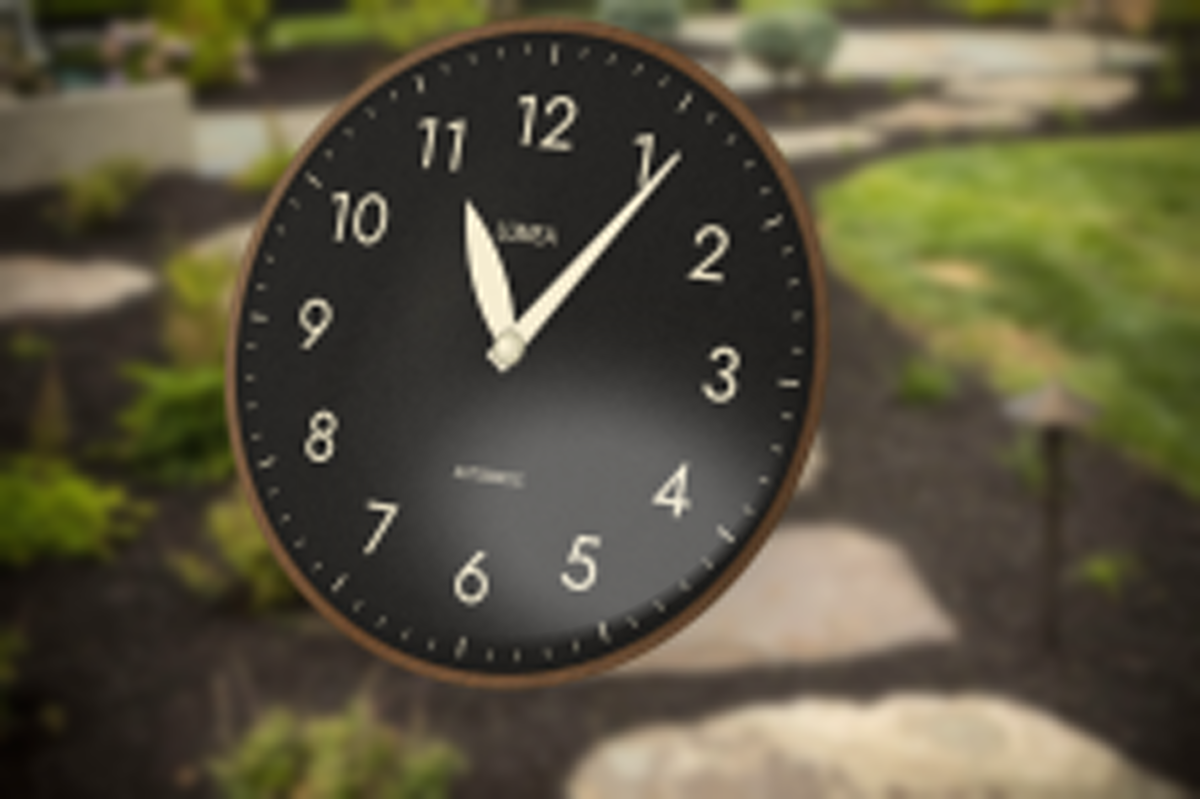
11:06
